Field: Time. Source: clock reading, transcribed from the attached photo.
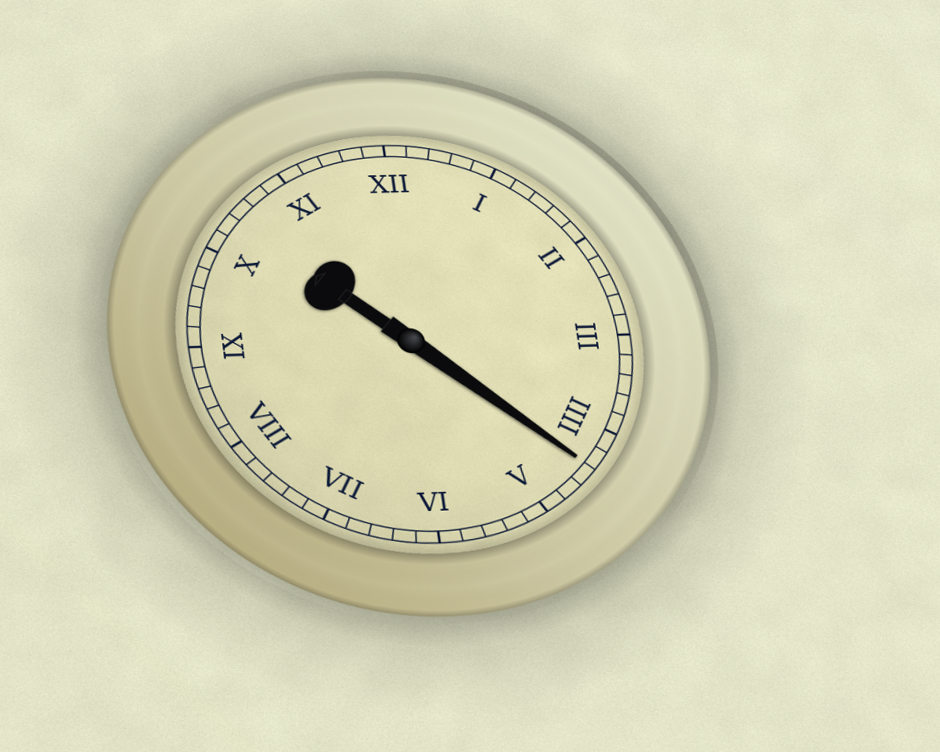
10:22
